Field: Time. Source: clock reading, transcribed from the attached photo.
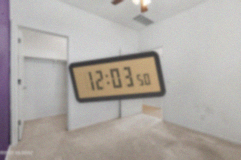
12:03
